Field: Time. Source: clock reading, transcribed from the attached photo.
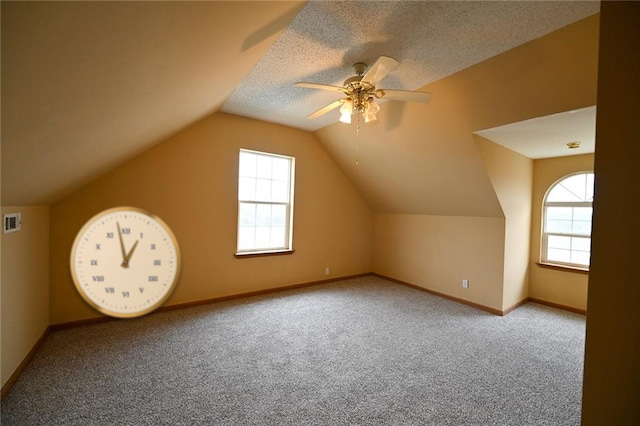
12:58
